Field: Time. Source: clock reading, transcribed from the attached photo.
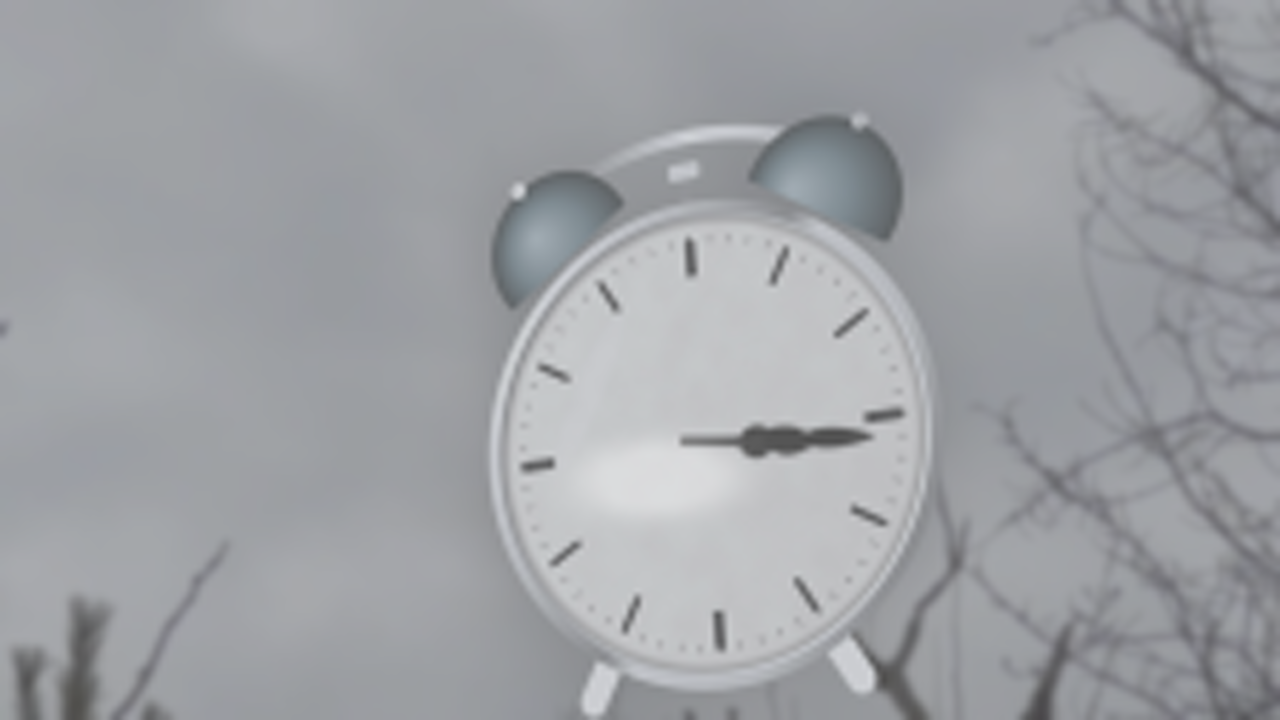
3:16
